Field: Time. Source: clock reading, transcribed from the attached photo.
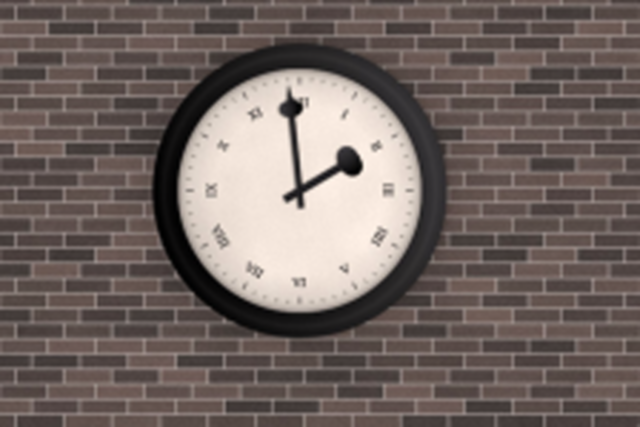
1:59
